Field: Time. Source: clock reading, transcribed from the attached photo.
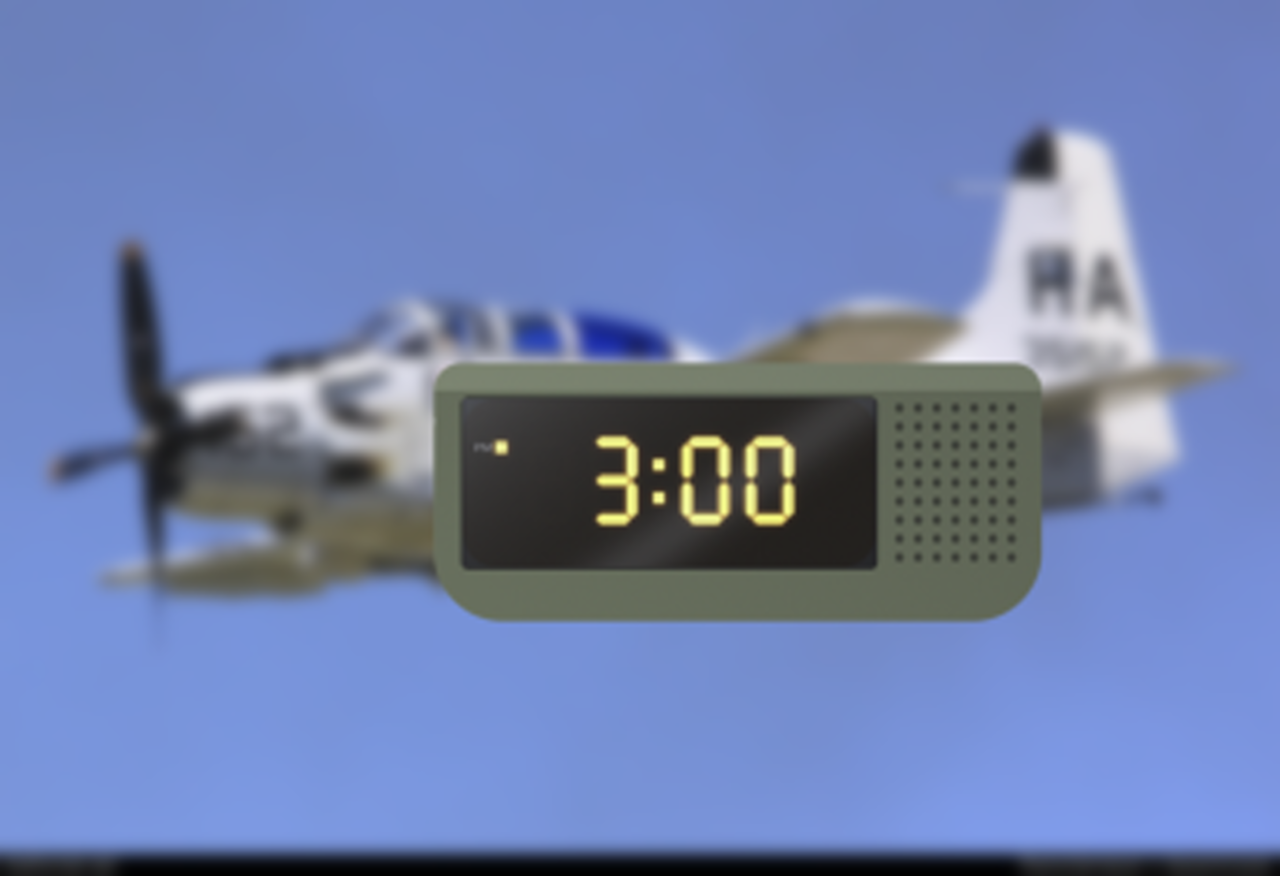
3:00
